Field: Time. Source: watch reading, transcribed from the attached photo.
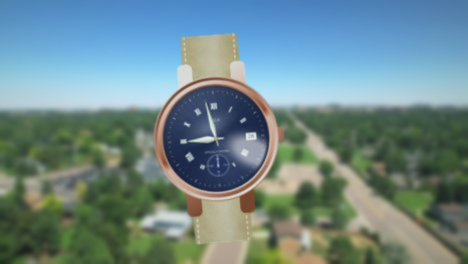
8:58
